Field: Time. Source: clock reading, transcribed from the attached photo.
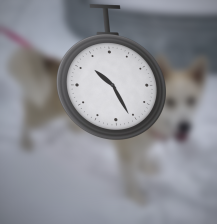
10:26
